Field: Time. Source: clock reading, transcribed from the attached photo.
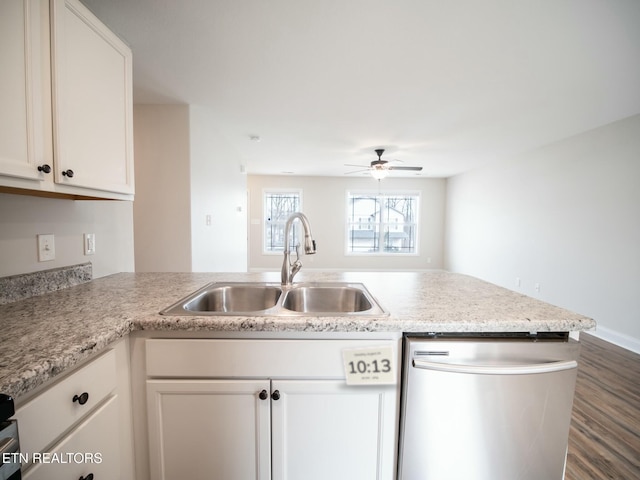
10:13
